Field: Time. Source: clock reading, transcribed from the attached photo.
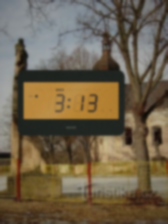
3:13
